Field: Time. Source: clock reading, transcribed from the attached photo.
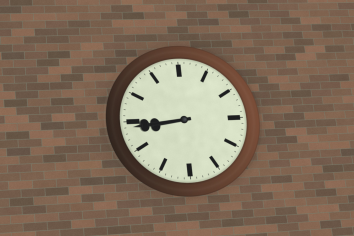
8:44
